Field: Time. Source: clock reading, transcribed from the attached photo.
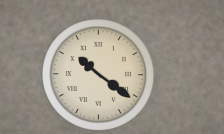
10:21
